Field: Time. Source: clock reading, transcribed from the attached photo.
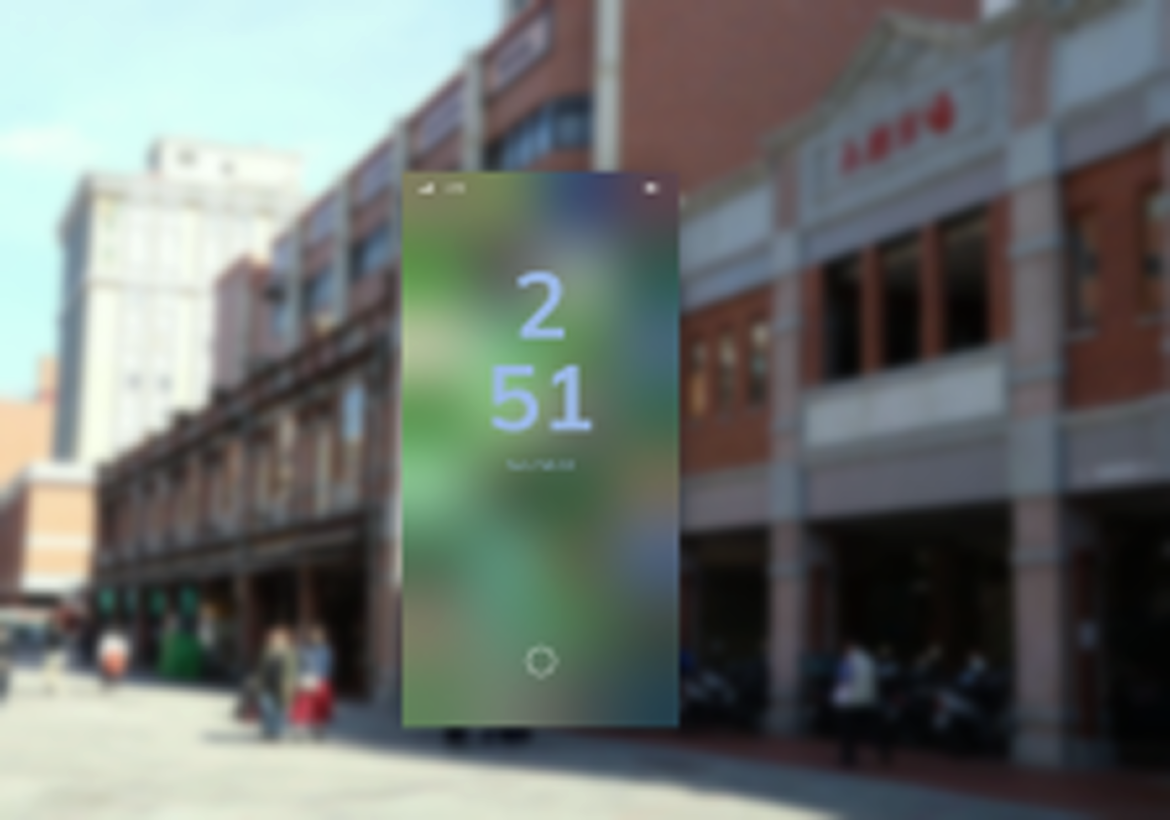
2:51
